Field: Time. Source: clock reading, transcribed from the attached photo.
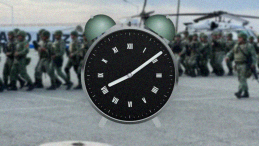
8:09
